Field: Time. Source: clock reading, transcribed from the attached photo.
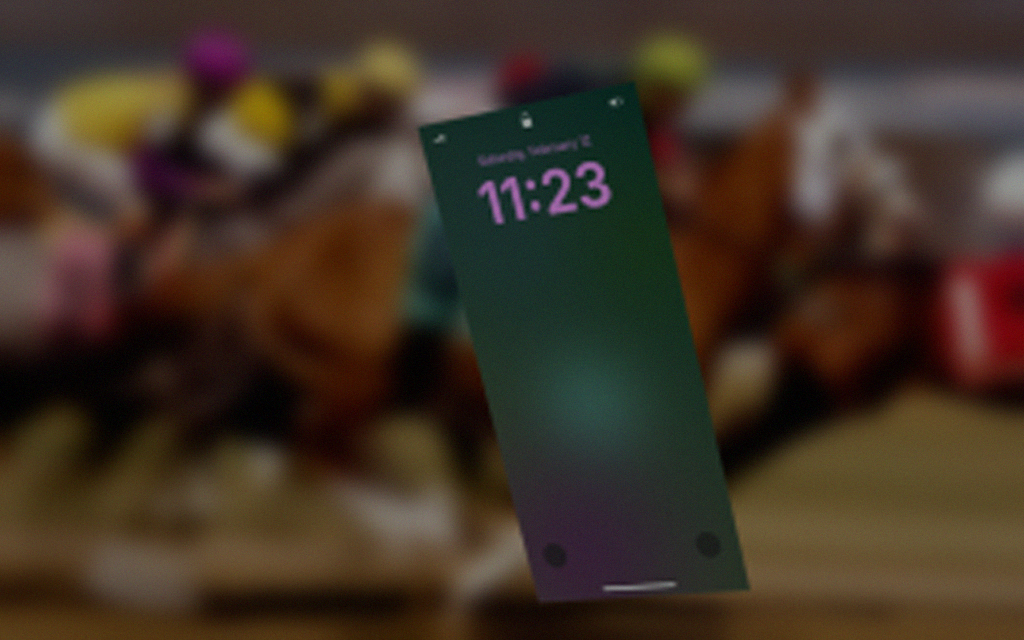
11:23
